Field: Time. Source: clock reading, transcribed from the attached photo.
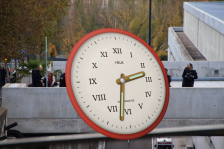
2:32
